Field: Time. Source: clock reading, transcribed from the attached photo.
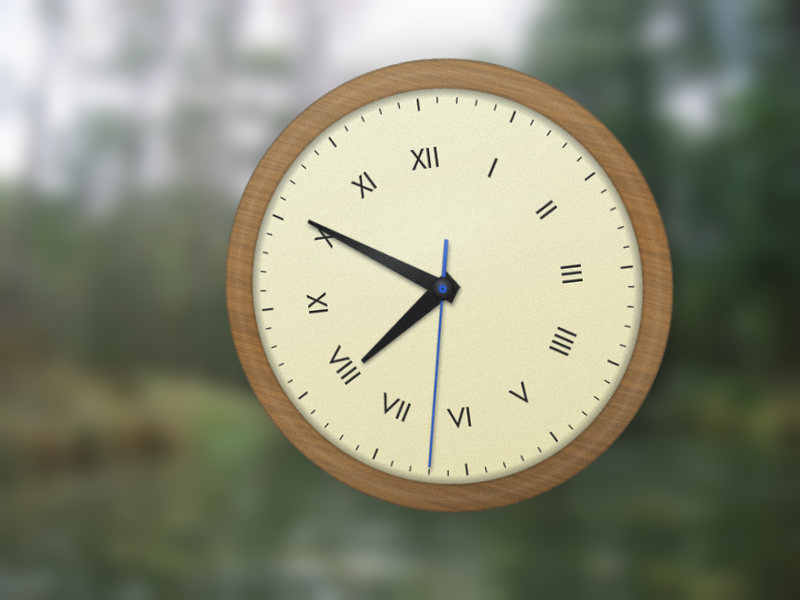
7:50:32
